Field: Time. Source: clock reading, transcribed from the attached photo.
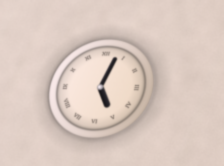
5:03
